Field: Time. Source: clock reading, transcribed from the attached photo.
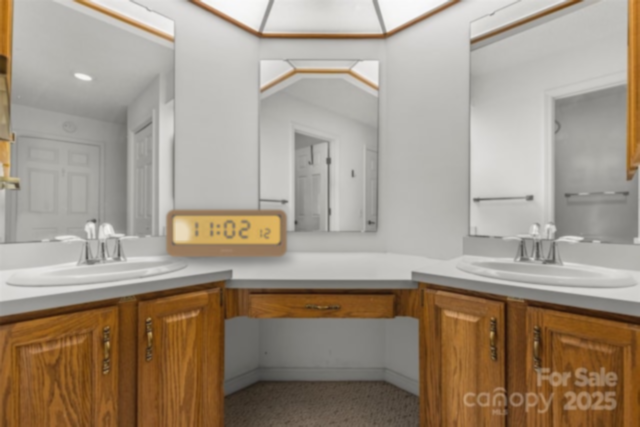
11:02
